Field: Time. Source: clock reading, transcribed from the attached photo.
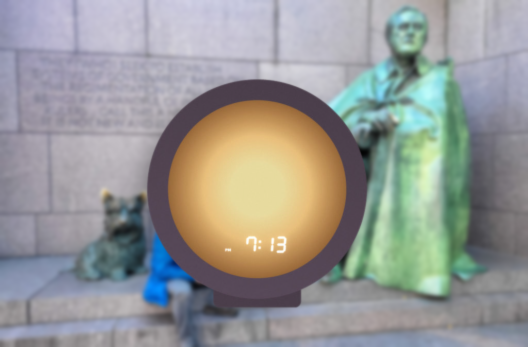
7:13
